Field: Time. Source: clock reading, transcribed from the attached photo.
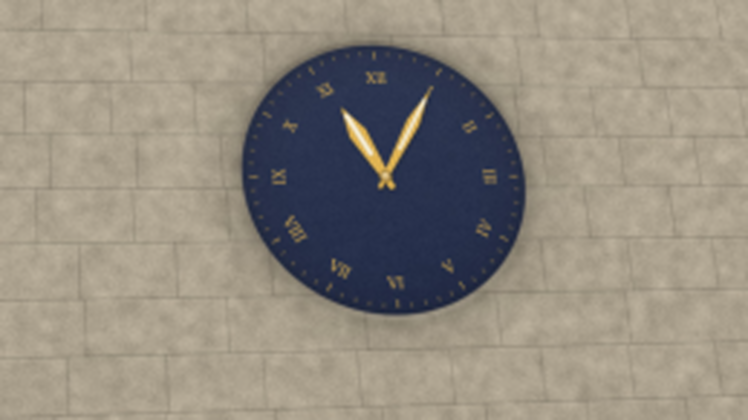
11:05
